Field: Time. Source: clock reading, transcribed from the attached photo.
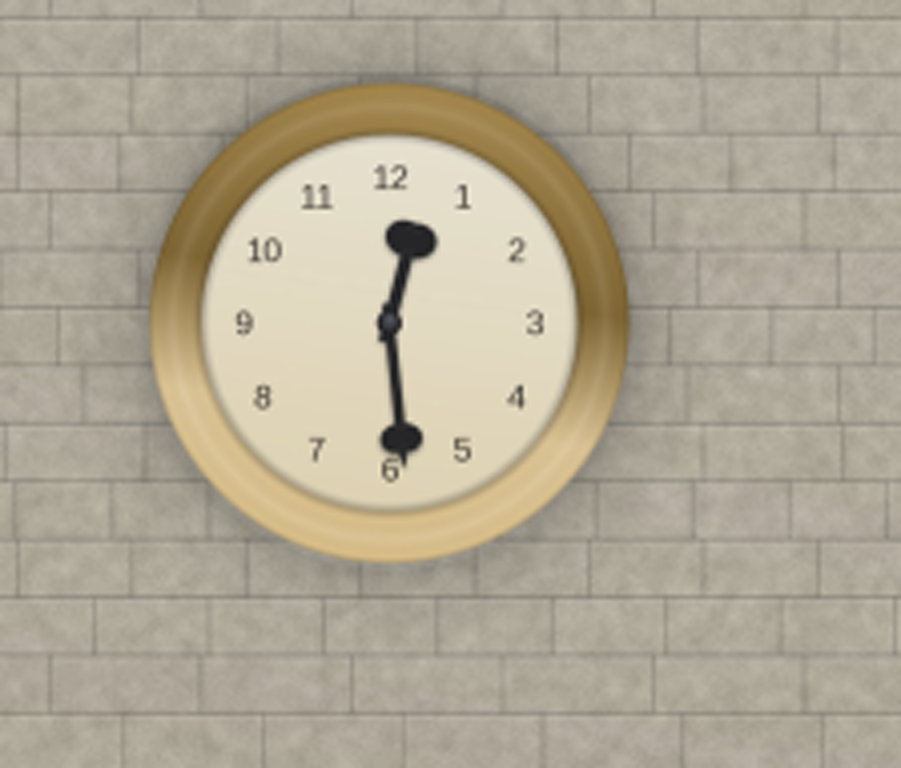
12:29
